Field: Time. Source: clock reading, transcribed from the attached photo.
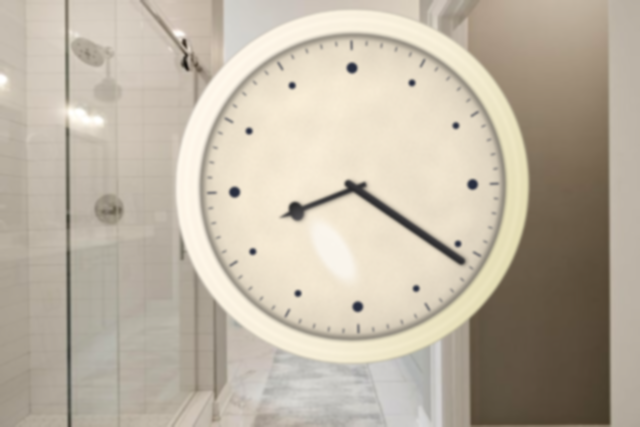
8:21
